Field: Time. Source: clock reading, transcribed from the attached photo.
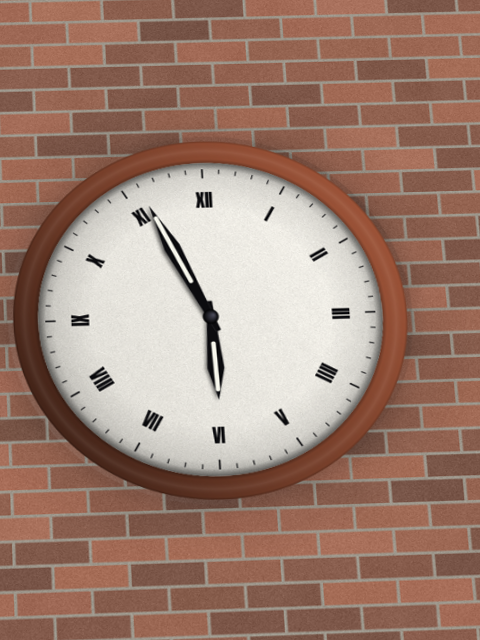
5:56
